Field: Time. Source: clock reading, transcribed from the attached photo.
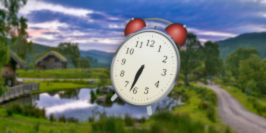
6:32
